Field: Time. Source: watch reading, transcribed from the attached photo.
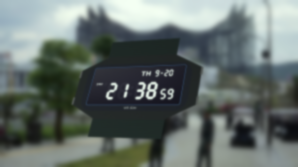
21:38:59
